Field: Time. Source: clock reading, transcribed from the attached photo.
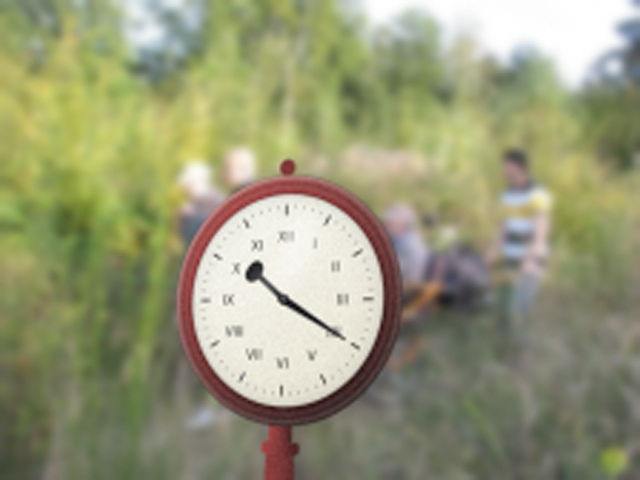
10:20
